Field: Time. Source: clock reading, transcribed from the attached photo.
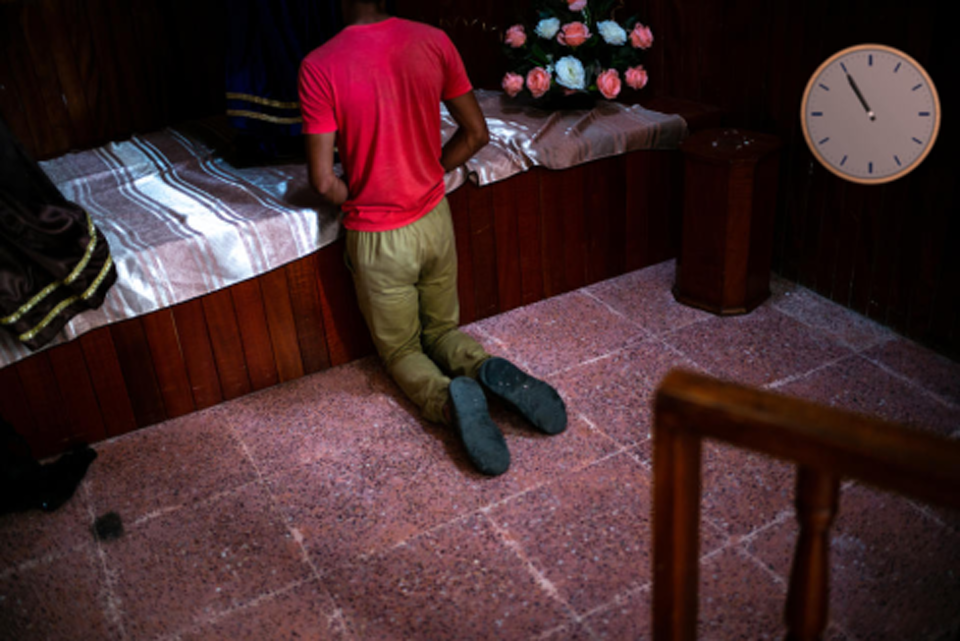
10:55
